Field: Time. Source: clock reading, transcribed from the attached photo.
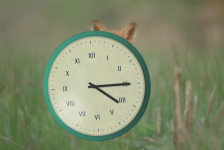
4:15
